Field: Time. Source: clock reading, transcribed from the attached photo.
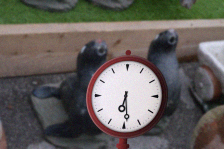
6:29
